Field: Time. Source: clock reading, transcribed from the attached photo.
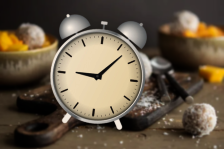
9:07
